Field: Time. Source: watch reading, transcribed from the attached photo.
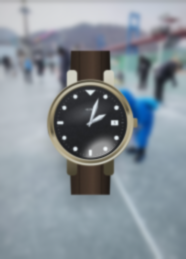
2:03
